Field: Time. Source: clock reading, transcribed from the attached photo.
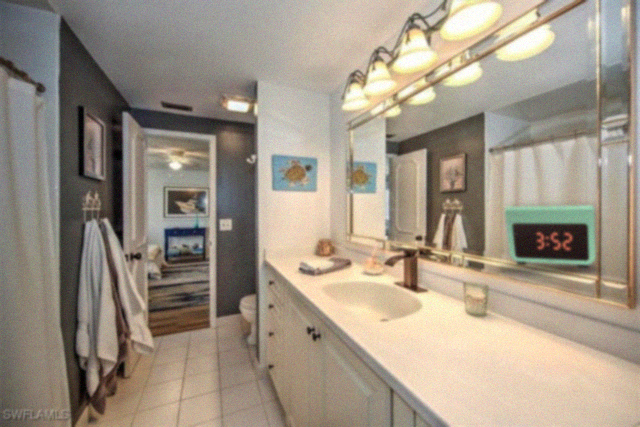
3:52
